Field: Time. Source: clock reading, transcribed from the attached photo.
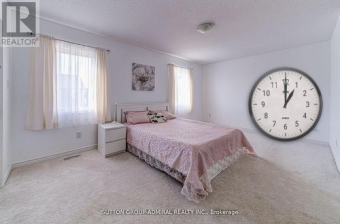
1:00
